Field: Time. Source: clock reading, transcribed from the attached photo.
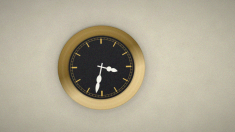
3:32
